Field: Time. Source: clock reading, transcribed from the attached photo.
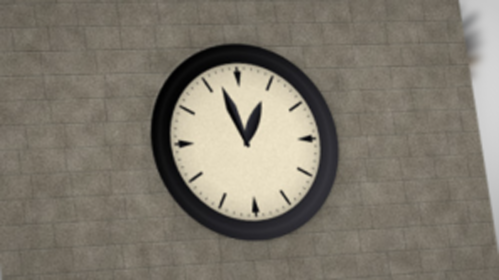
12:57
